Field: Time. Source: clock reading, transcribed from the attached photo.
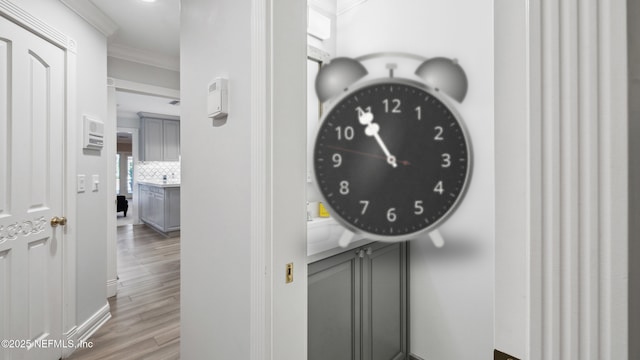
10:54:47
